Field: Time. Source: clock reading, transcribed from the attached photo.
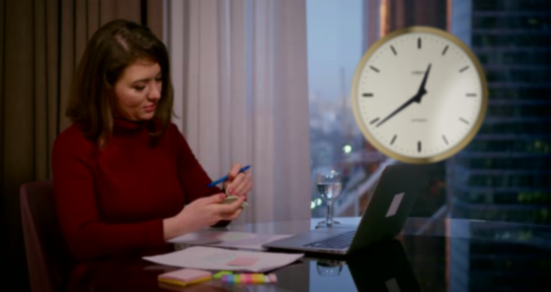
12:39
